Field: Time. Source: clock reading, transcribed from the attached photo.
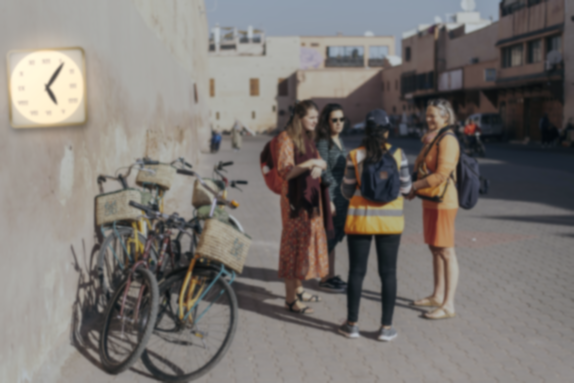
5:06
